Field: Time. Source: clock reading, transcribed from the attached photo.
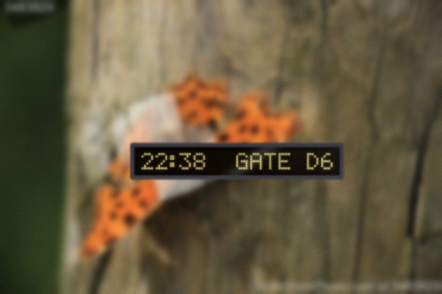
22:38
